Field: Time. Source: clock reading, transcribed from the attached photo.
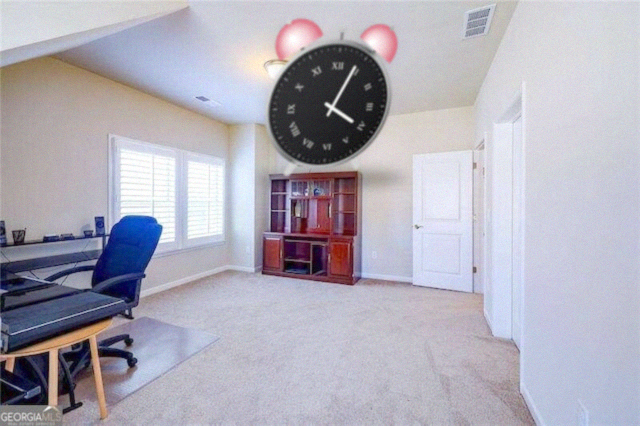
4:04
